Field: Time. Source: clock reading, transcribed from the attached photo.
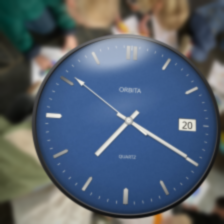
7:19:51
